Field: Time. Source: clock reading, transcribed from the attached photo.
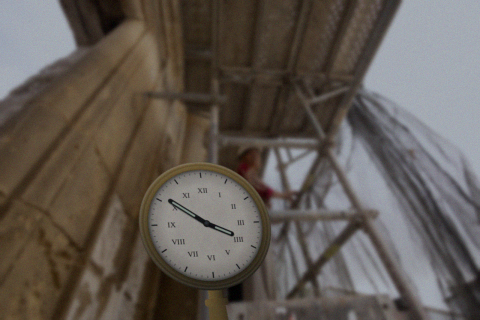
3:51
